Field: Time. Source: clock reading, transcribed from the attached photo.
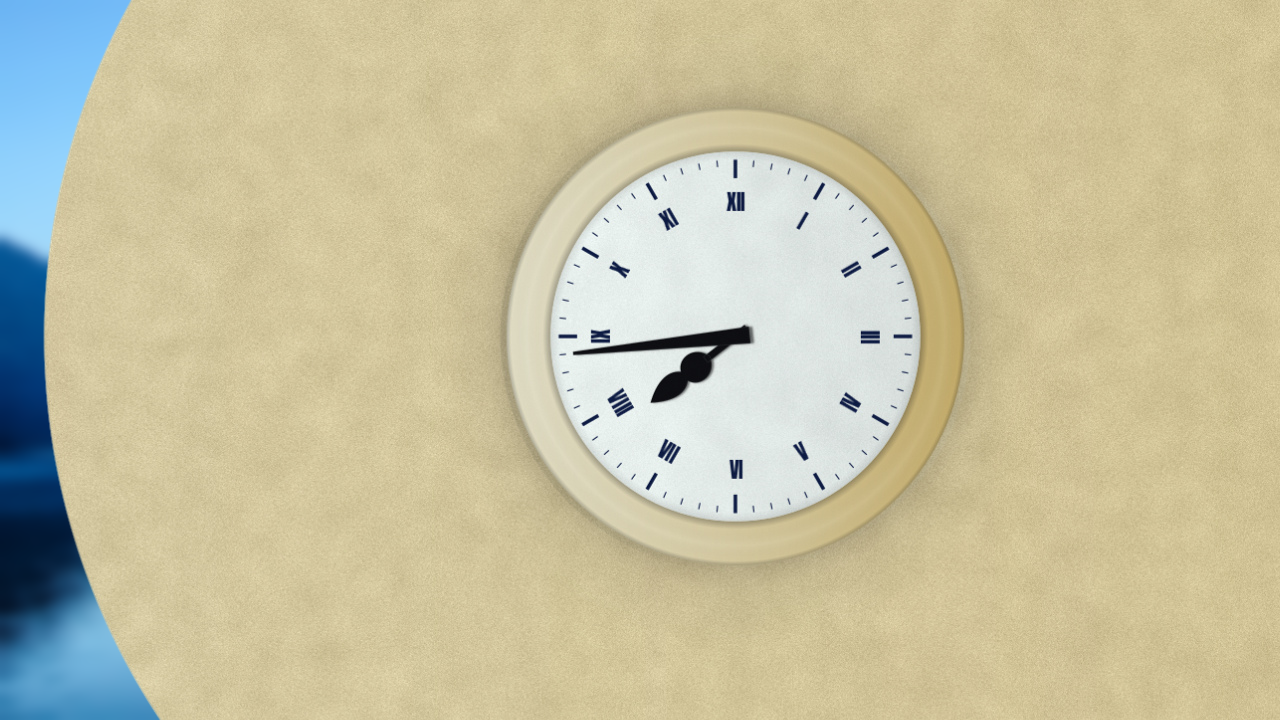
7:44
